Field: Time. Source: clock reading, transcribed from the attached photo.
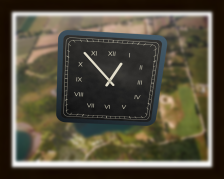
12:53
